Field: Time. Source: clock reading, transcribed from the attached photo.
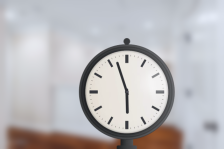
5:57
